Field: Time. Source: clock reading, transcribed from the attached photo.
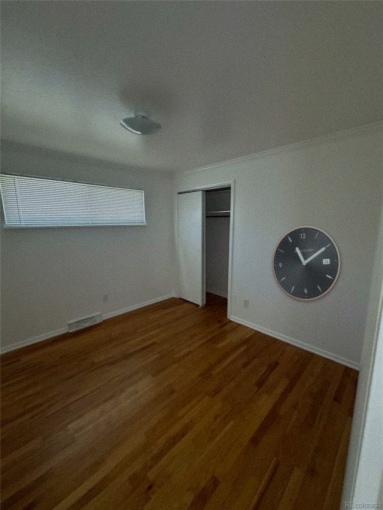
11:10
